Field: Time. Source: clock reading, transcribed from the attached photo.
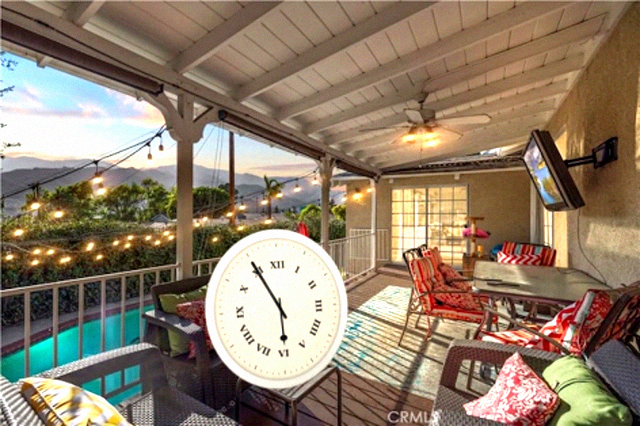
5:55
